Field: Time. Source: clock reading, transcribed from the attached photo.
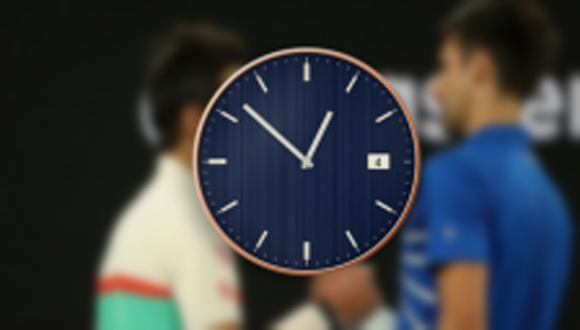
12:52
